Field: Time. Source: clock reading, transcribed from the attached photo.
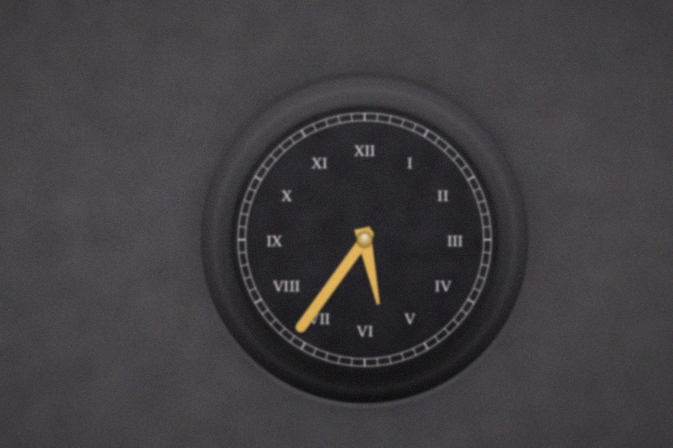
5:36
